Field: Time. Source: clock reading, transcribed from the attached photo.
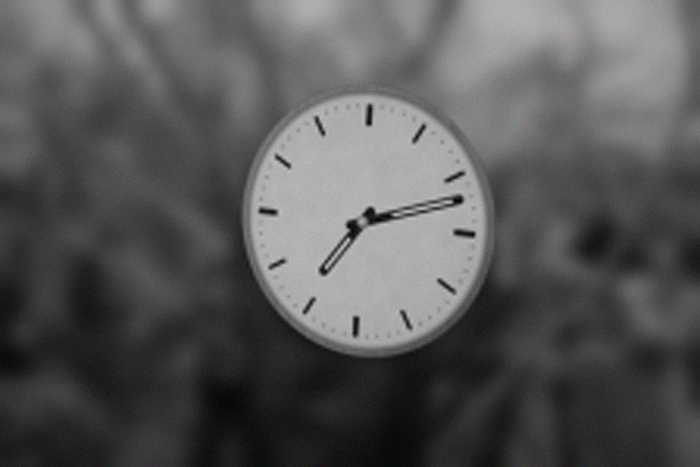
7:12
